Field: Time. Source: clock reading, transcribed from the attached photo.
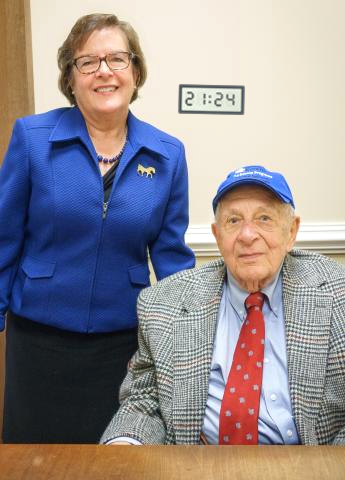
21:24
